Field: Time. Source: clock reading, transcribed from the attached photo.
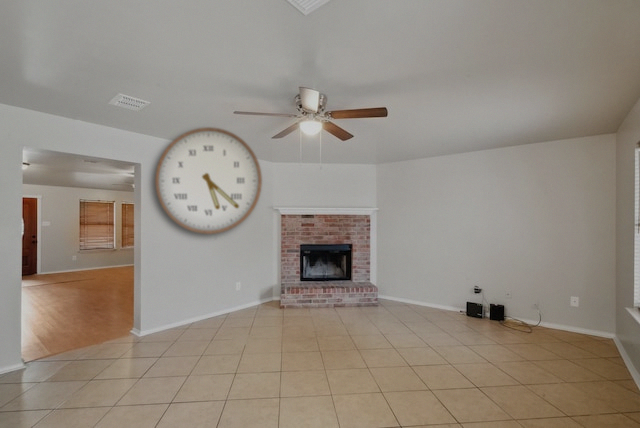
5:22
